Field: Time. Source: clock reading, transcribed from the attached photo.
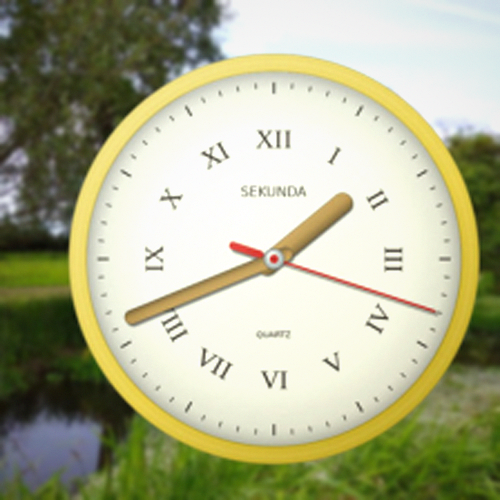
1:41:18
